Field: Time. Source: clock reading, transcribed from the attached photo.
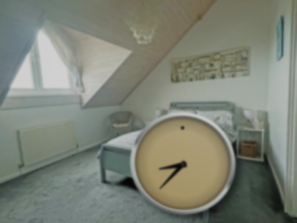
8:37
